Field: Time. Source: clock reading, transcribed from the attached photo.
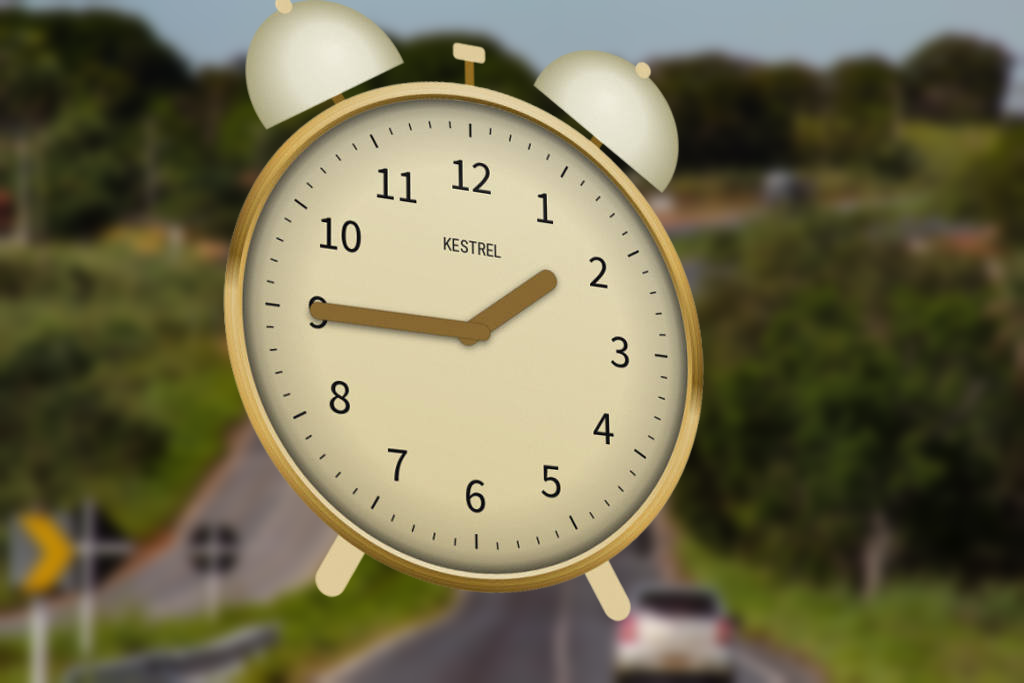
1:45
